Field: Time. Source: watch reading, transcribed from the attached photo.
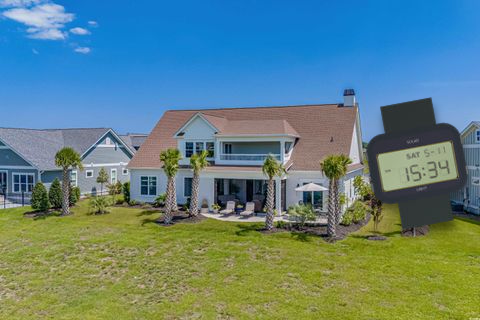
15:34
